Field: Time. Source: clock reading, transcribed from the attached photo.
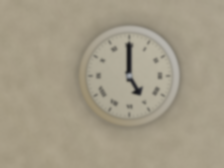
5:00
